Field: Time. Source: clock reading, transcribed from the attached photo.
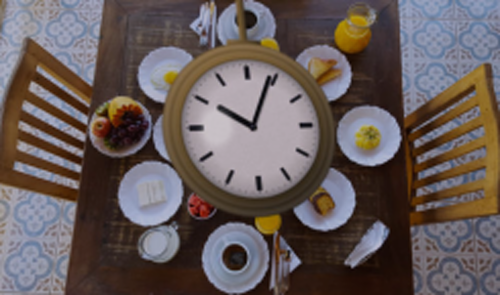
10:04
